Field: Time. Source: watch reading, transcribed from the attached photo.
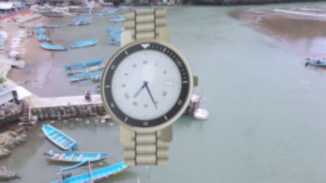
7:26
